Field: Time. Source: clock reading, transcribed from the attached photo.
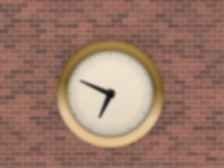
6:49
